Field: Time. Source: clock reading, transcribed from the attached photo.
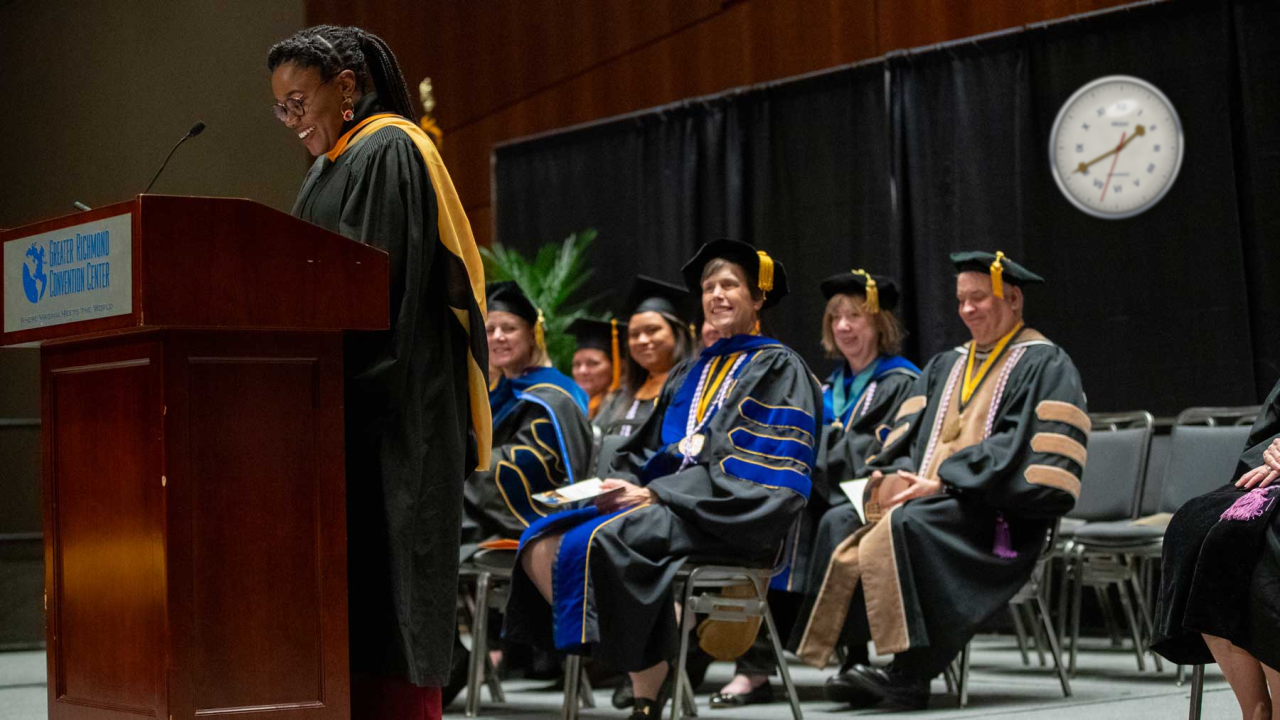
1:40:33
